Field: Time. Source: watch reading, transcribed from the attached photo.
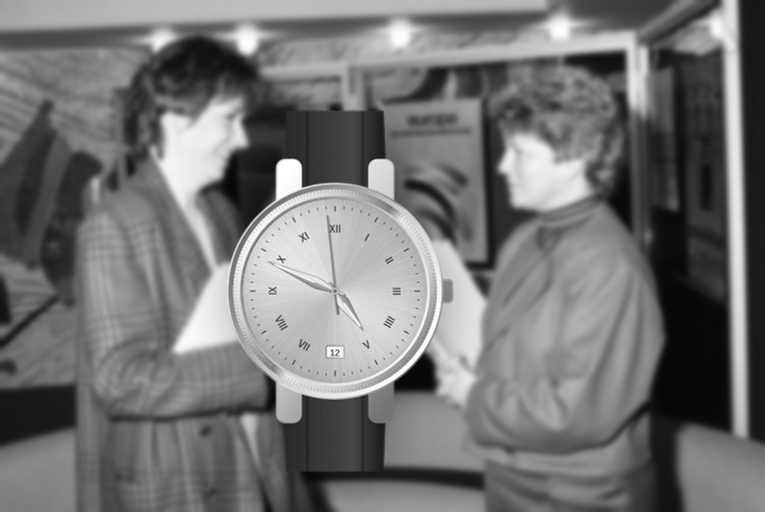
4:48:59
